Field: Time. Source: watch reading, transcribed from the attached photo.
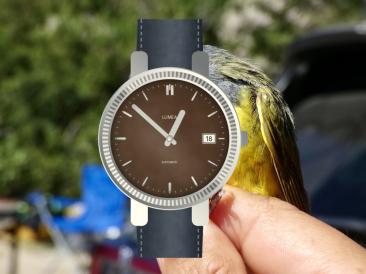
12:52
